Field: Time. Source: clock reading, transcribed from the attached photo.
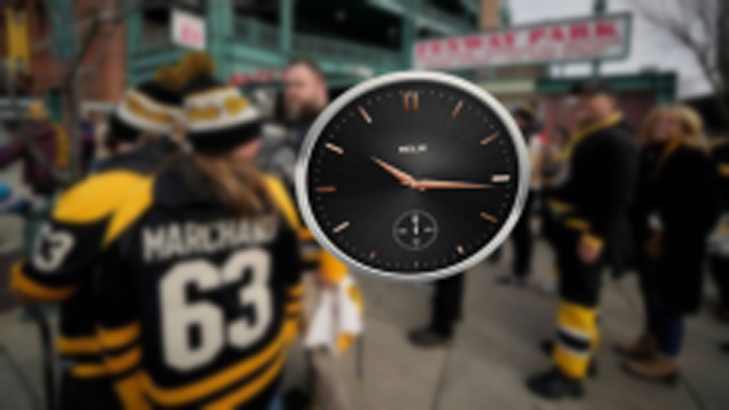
10:16
